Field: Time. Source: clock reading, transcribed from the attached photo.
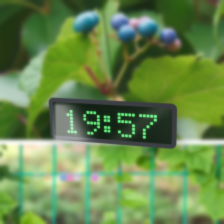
19:57
